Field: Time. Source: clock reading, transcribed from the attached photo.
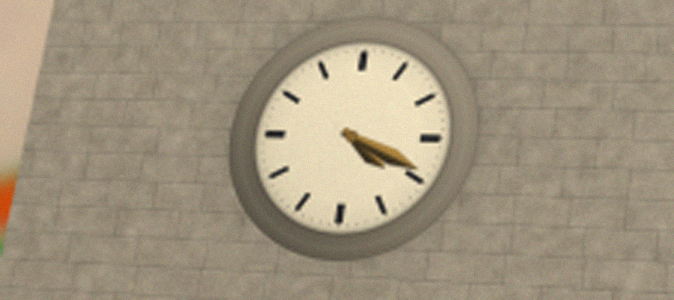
4:19
